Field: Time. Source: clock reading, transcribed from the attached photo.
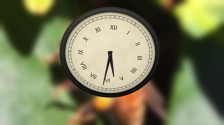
5:31
